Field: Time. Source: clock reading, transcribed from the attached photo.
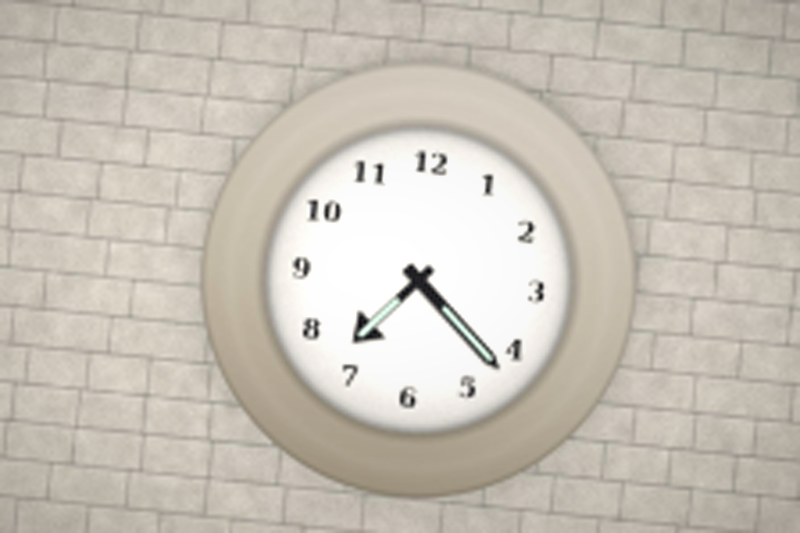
7:22
